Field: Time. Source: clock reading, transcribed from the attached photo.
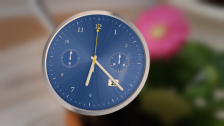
6:22
